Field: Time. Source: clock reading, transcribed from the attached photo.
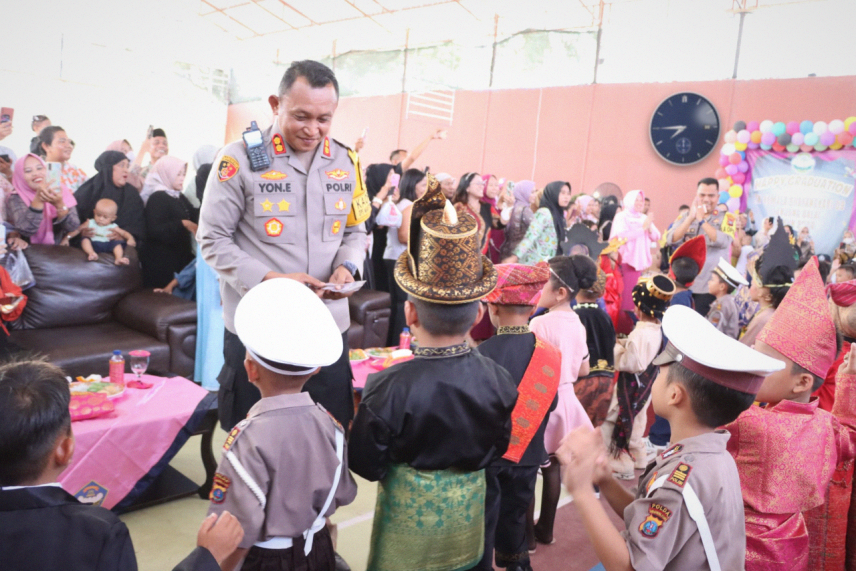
7:45
